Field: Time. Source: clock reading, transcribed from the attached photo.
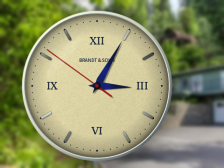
3:04:51
